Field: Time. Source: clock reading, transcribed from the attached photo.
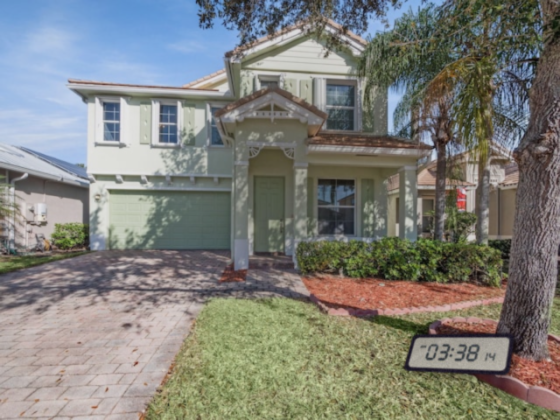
3:38:14
